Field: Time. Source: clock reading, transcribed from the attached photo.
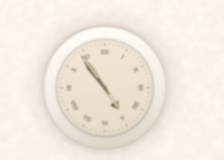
4:54
